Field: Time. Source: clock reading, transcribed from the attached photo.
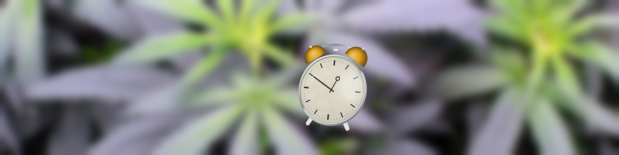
12:50
